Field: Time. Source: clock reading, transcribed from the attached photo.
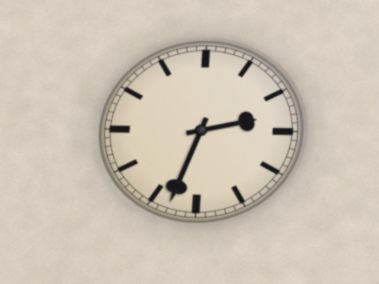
2:33
